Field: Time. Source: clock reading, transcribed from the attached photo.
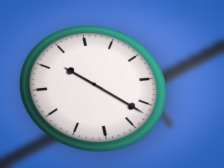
10:22
